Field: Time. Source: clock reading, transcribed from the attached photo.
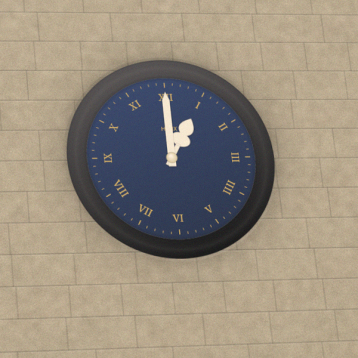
1:00
